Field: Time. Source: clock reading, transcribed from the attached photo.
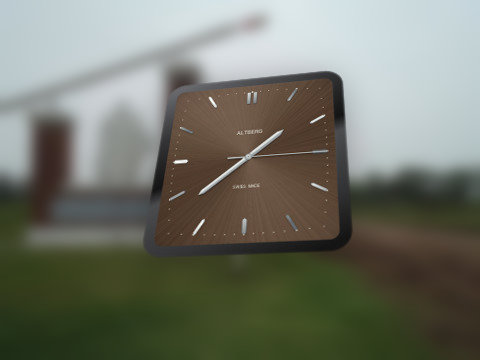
1:38:15
